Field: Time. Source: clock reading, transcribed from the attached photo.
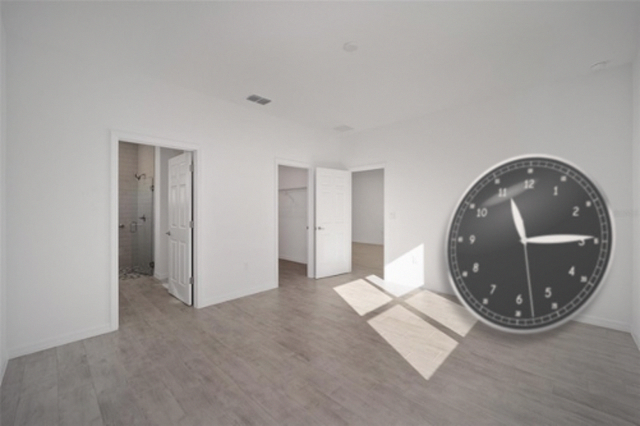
11:14:28
